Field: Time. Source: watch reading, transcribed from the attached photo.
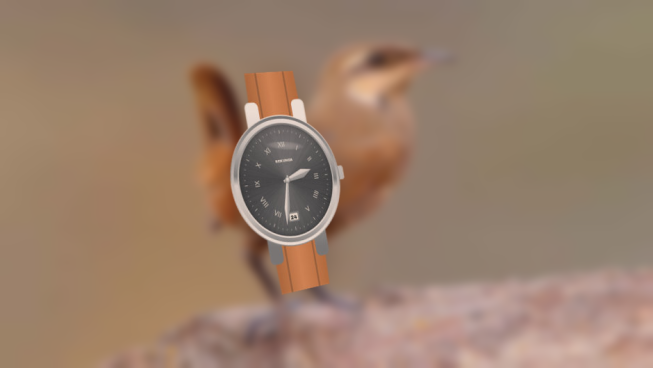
2:32
